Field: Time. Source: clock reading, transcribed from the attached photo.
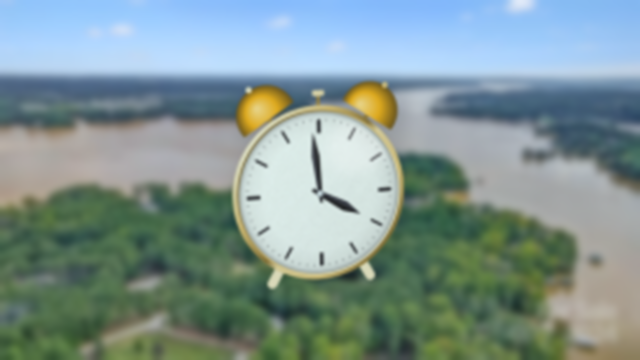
3:59
